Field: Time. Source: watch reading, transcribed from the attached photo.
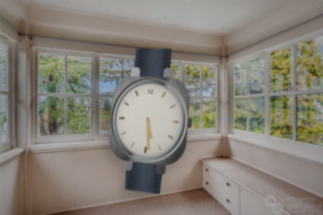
5:29
